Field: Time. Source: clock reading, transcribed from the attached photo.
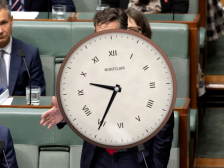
9:35
